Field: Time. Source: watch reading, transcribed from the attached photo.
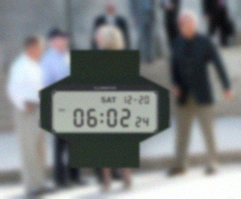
6:02
